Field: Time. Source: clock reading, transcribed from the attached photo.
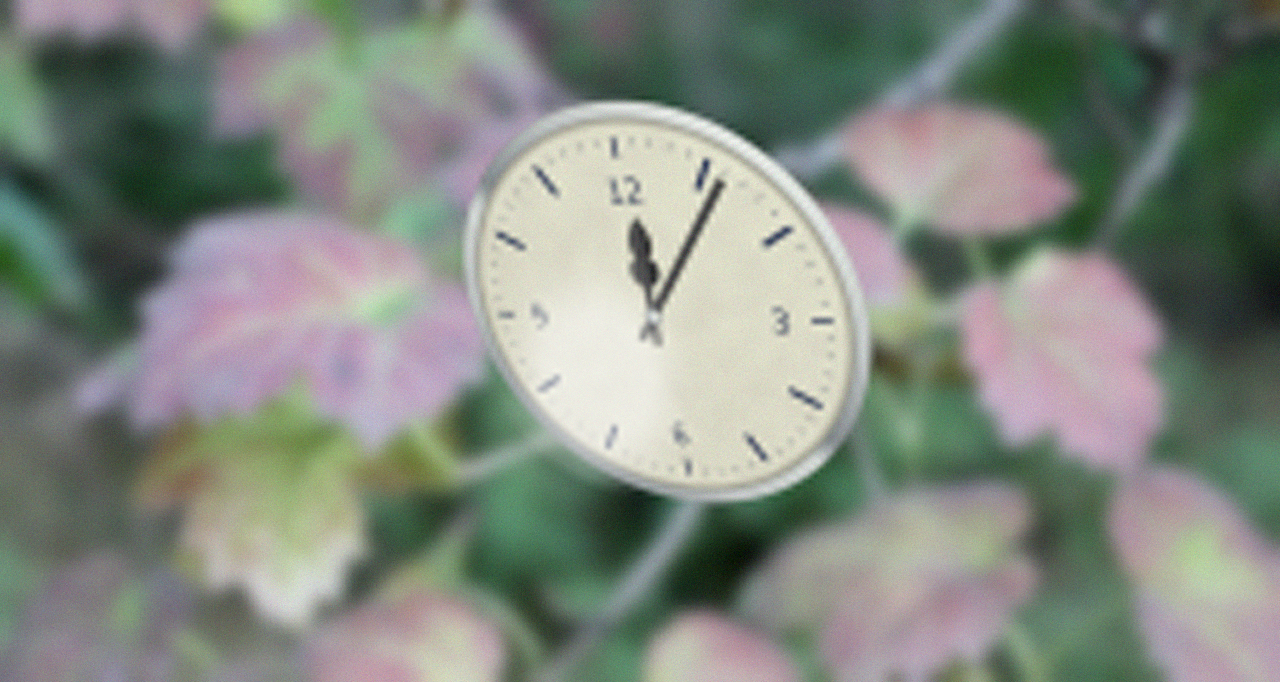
12:06
